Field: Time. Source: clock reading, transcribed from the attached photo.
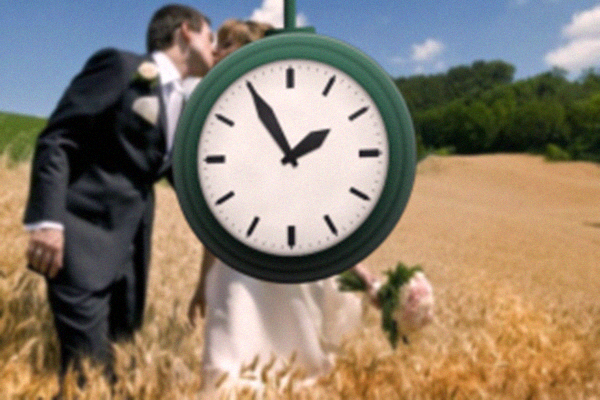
1:55
